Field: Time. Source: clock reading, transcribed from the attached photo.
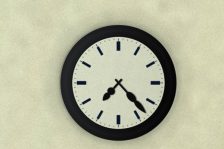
7:23
